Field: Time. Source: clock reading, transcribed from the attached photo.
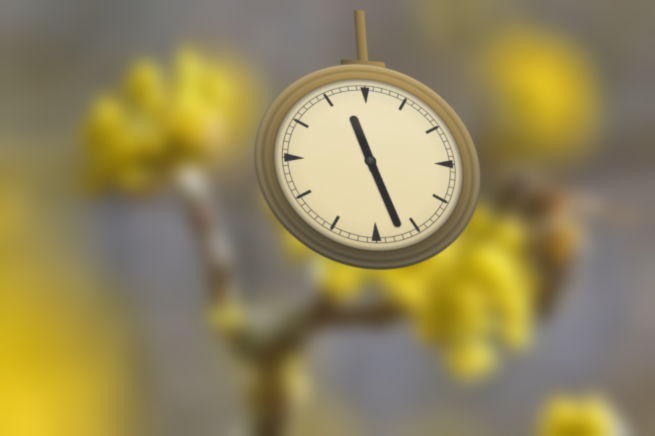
11:27
